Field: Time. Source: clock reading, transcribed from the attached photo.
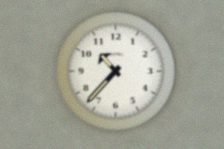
10:37
